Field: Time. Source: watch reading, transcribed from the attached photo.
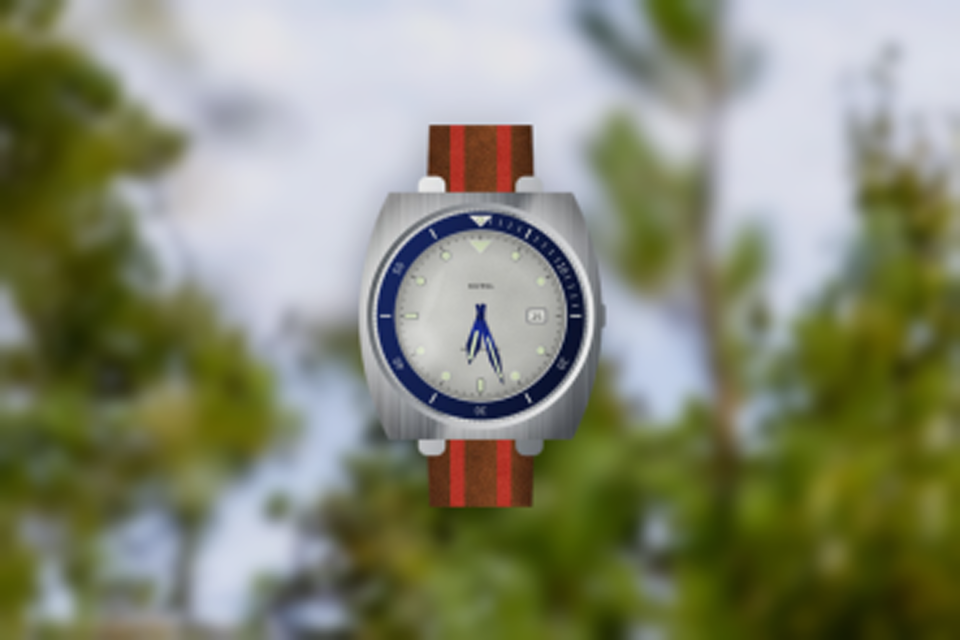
6:27
